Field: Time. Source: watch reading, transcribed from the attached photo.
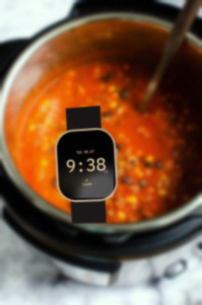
9:38
